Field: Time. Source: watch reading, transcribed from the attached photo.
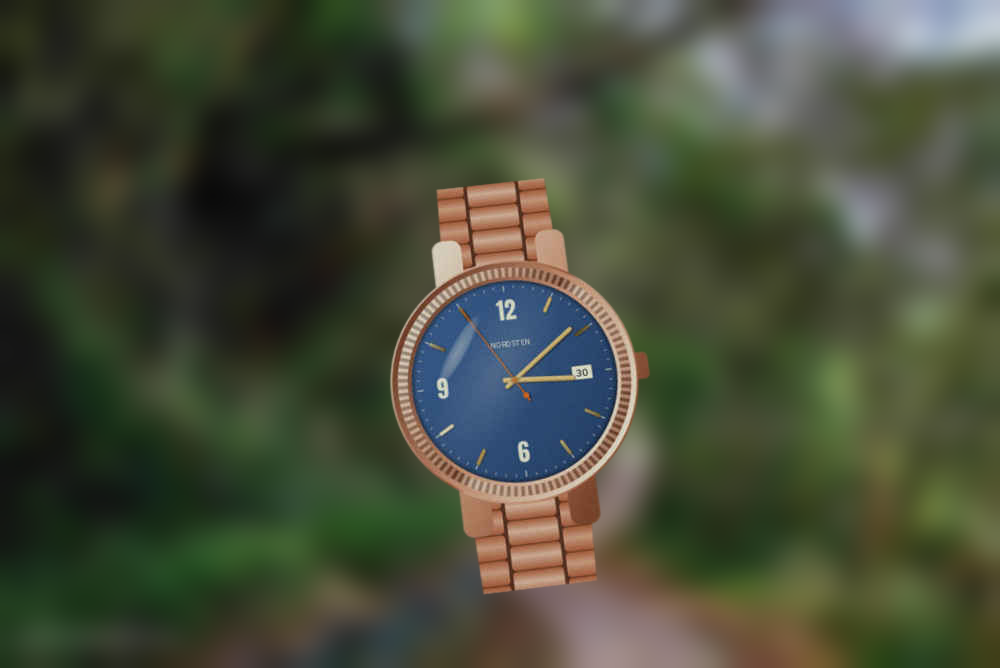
3:08:55
